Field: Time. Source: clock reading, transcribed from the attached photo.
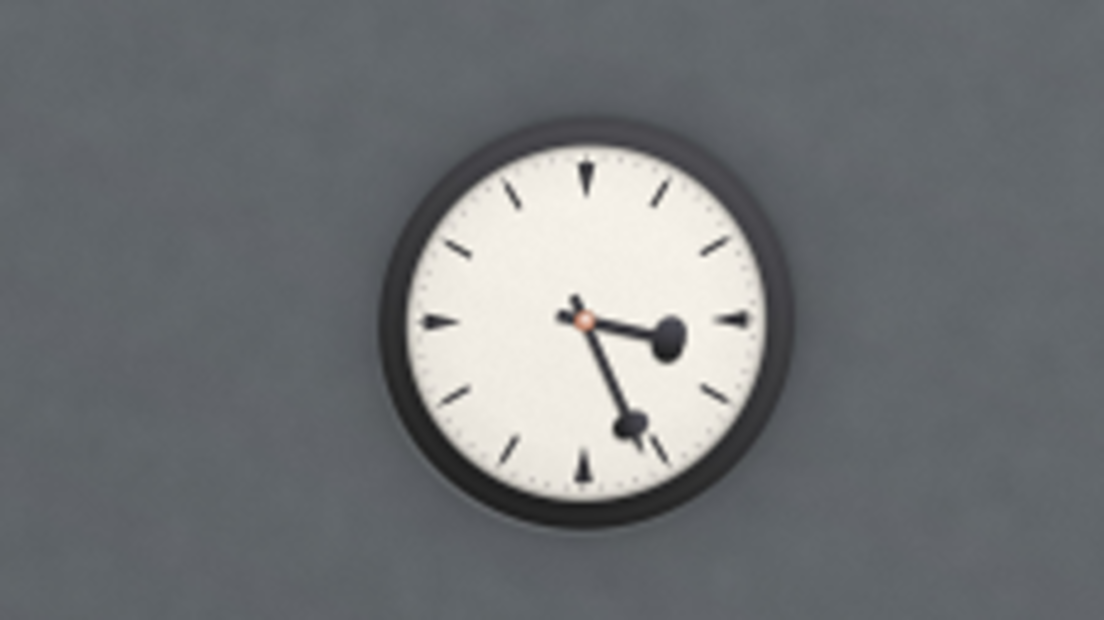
3:26
